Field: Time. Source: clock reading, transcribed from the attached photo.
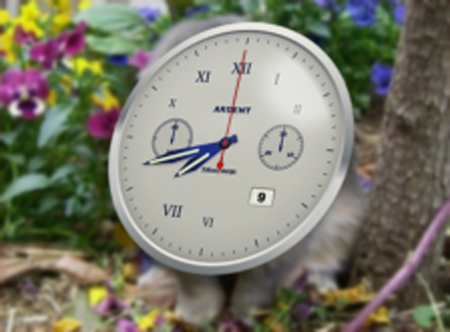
7:42
